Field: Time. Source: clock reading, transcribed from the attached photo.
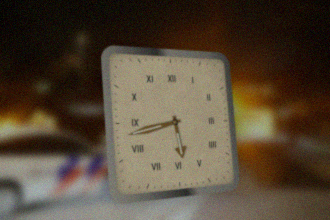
5:43
